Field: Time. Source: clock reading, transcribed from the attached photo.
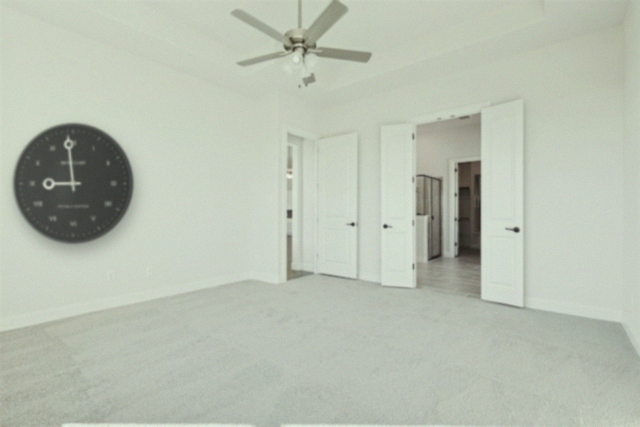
8:59
